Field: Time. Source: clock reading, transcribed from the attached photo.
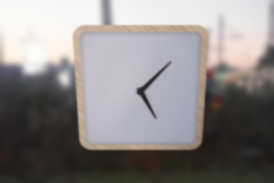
5:07
